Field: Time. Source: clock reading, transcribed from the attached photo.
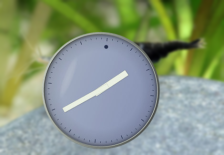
1:39
